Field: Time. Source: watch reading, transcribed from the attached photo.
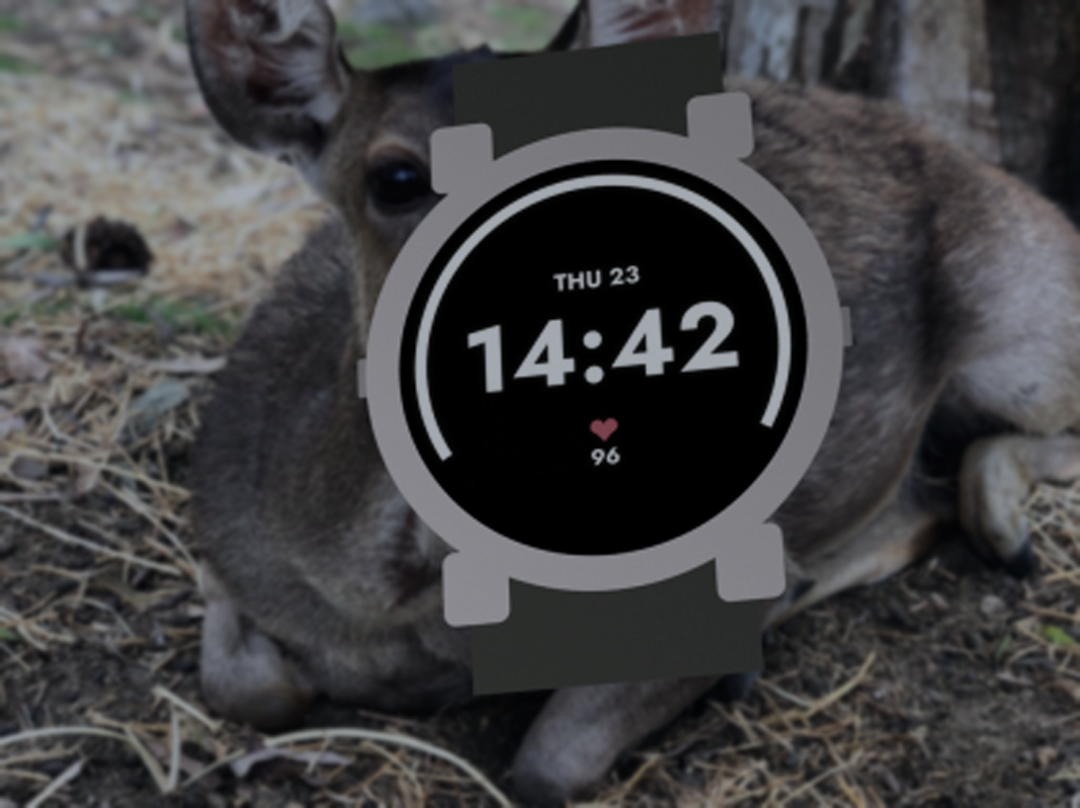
14:42
